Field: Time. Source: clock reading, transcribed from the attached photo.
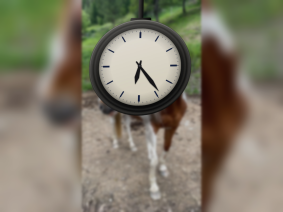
6:24
